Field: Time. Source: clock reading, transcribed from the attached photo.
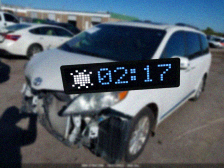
2:17
